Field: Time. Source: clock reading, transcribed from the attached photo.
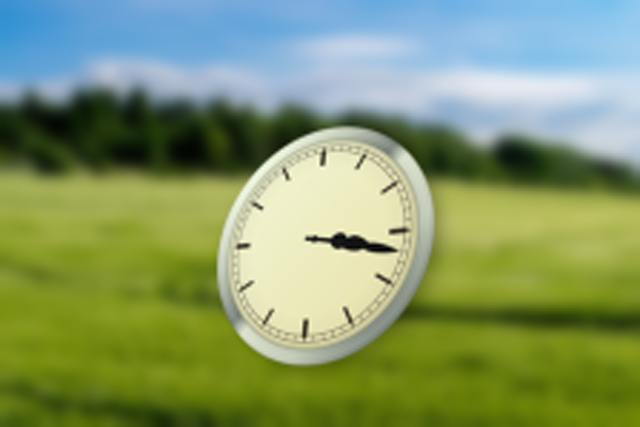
3:17
